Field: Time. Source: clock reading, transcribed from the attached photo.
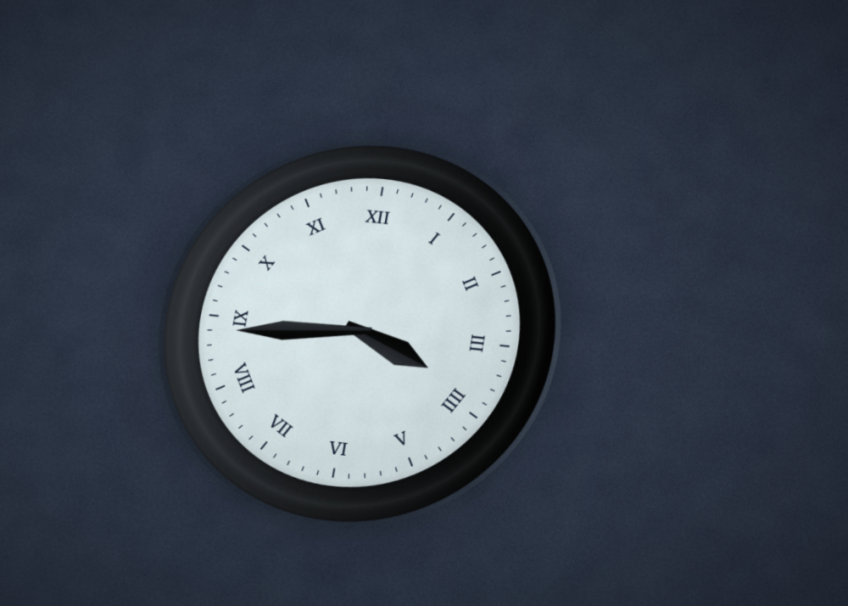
3:44
